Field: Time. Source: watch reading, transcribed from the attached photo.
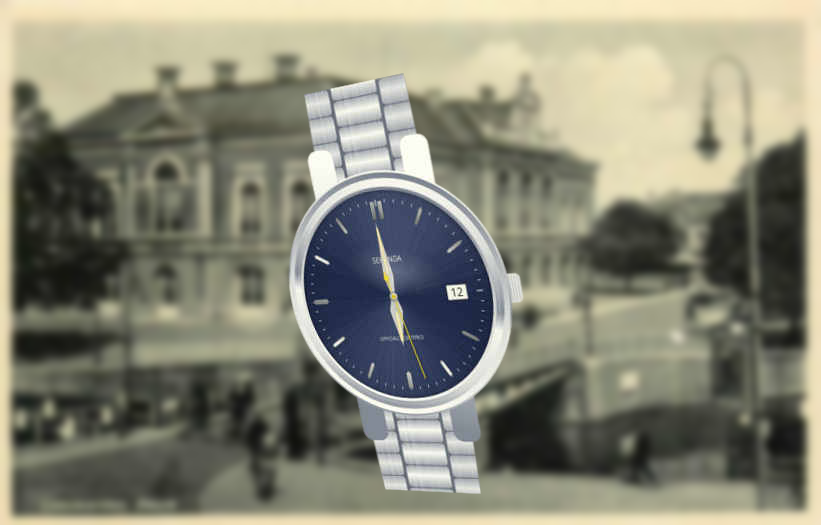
5:59:28
